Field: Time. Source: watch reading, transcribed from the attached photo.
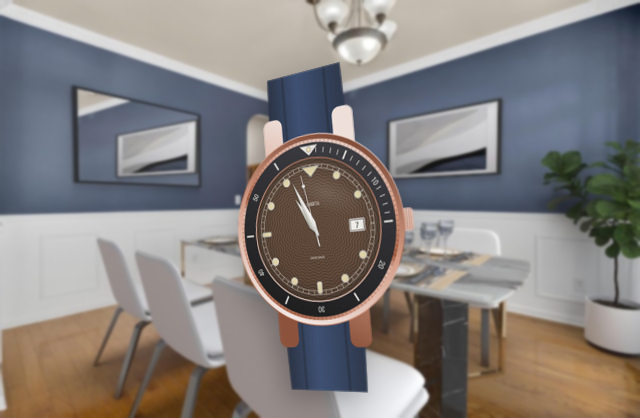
10:55:58
